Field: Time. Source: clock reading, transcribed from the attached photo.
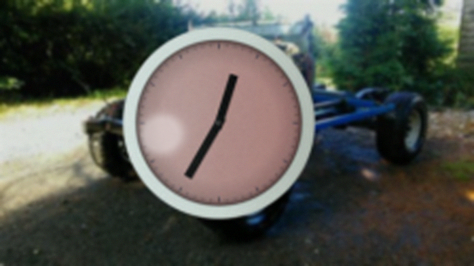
12:35
